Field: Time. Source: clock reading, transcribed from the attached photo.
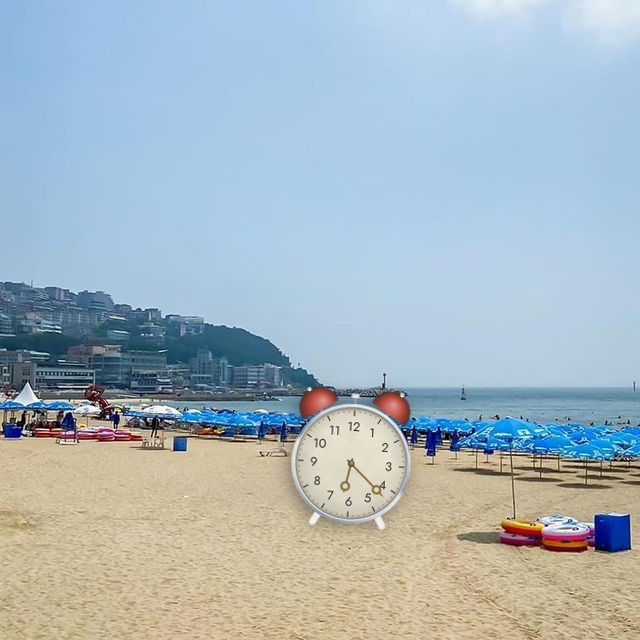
6:22
